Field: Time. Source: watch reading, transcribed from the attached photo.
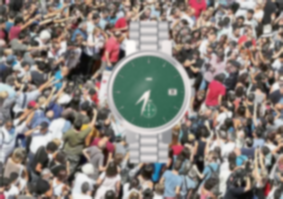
7:33
